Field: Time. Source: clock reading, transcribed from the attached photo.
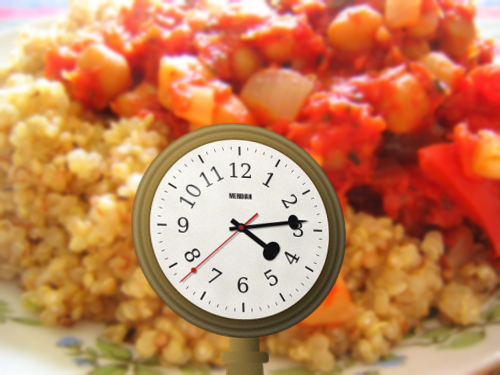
4:13:38
